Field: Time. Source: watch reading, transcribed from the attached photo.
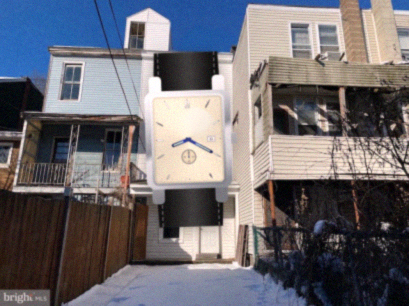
8:20
